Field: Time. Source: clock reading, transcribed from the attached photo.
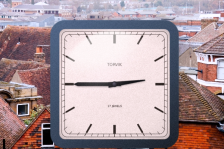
2:45
